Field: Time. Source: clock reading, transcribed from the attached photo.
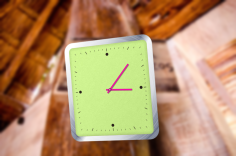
3:07
